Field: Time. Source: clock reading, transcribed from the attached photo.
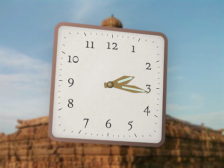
2:16
